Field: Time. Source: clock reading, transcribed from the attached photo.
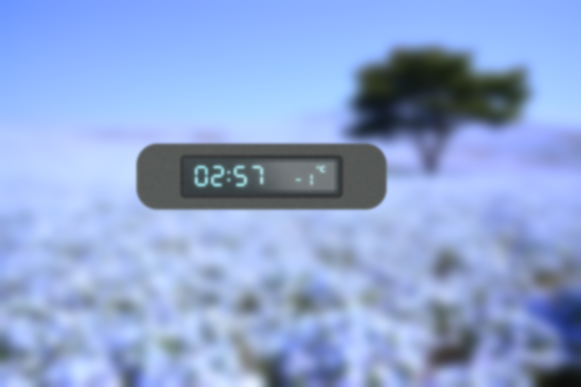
2:57
